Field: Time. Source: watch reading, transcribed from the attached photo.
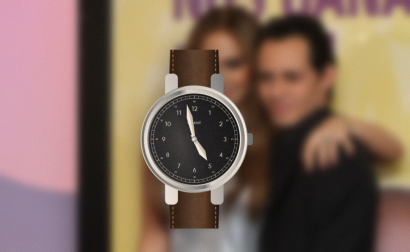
4:58
